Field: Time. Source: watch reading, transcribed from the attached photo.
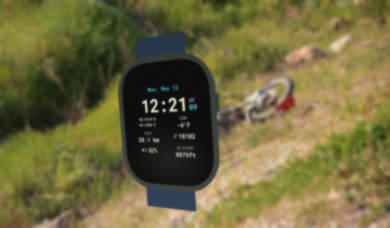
12:21
